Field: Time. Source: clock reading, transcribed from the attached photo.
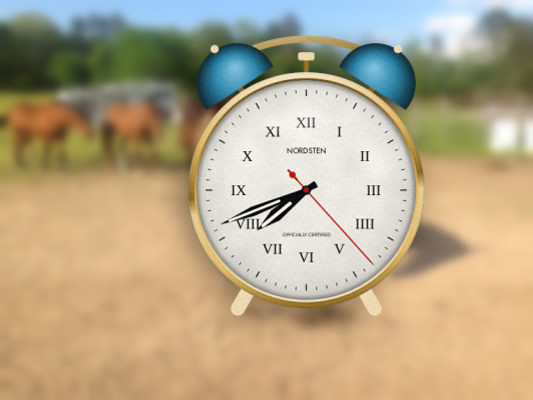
7:41:23
